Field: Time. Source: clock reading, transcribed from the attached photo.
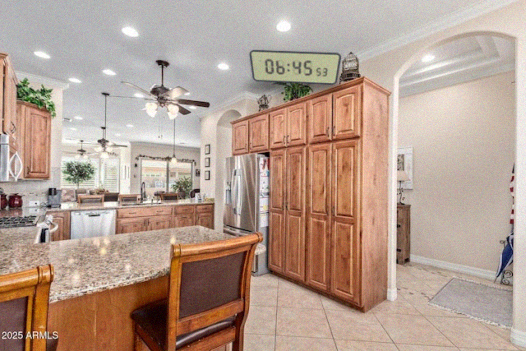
6:45:53
